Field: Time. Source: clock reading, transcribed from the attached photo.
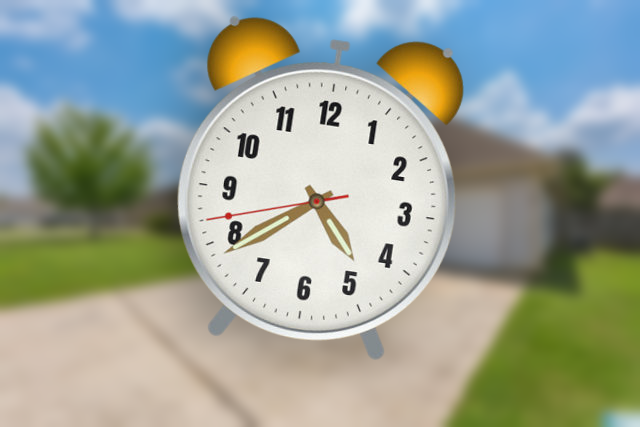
4:38:42
